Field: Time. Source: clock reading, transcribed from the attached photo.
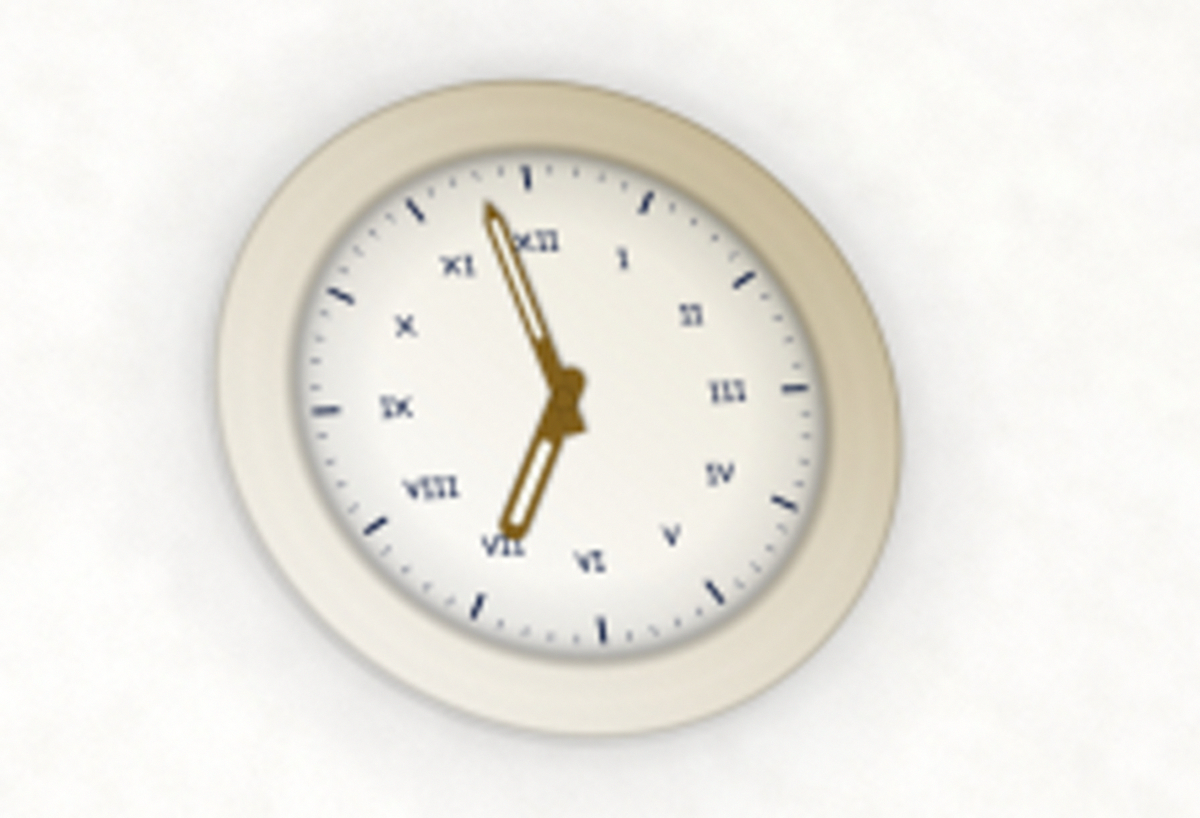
6:58
